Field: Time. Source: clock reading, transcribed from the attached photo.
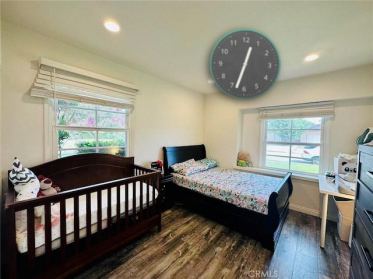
12:33
